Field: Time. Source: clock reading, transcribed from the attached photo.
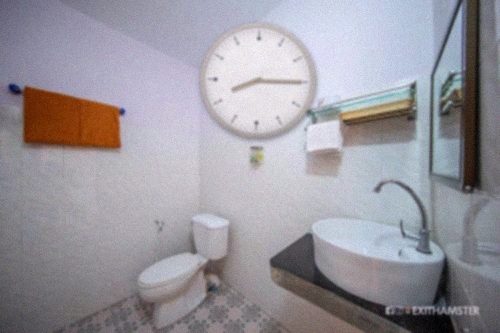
8:15
